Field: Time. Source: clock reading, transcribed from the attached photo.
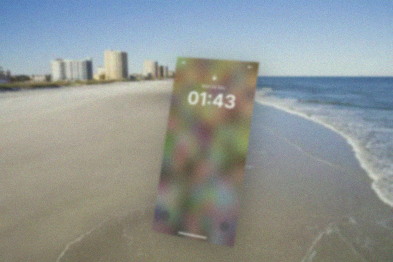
1:43
